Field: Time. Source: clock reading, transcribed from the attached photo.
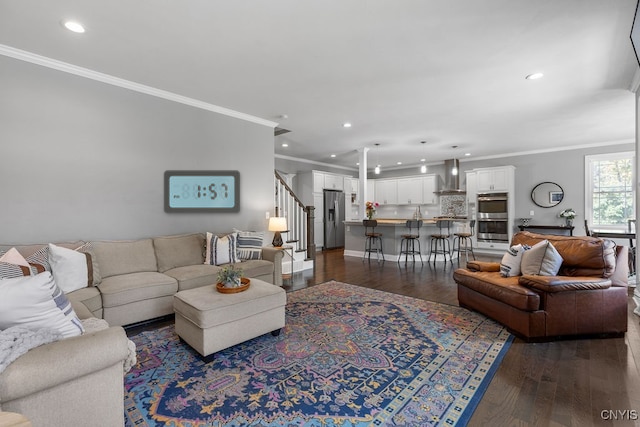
1:57
